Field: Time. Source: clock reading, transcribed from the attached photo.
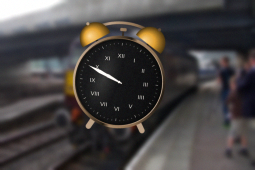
9:49
